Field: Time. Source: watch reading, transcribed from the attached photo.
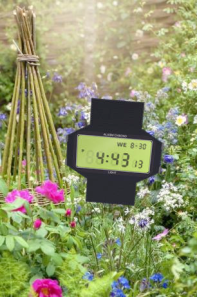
4:43:13
